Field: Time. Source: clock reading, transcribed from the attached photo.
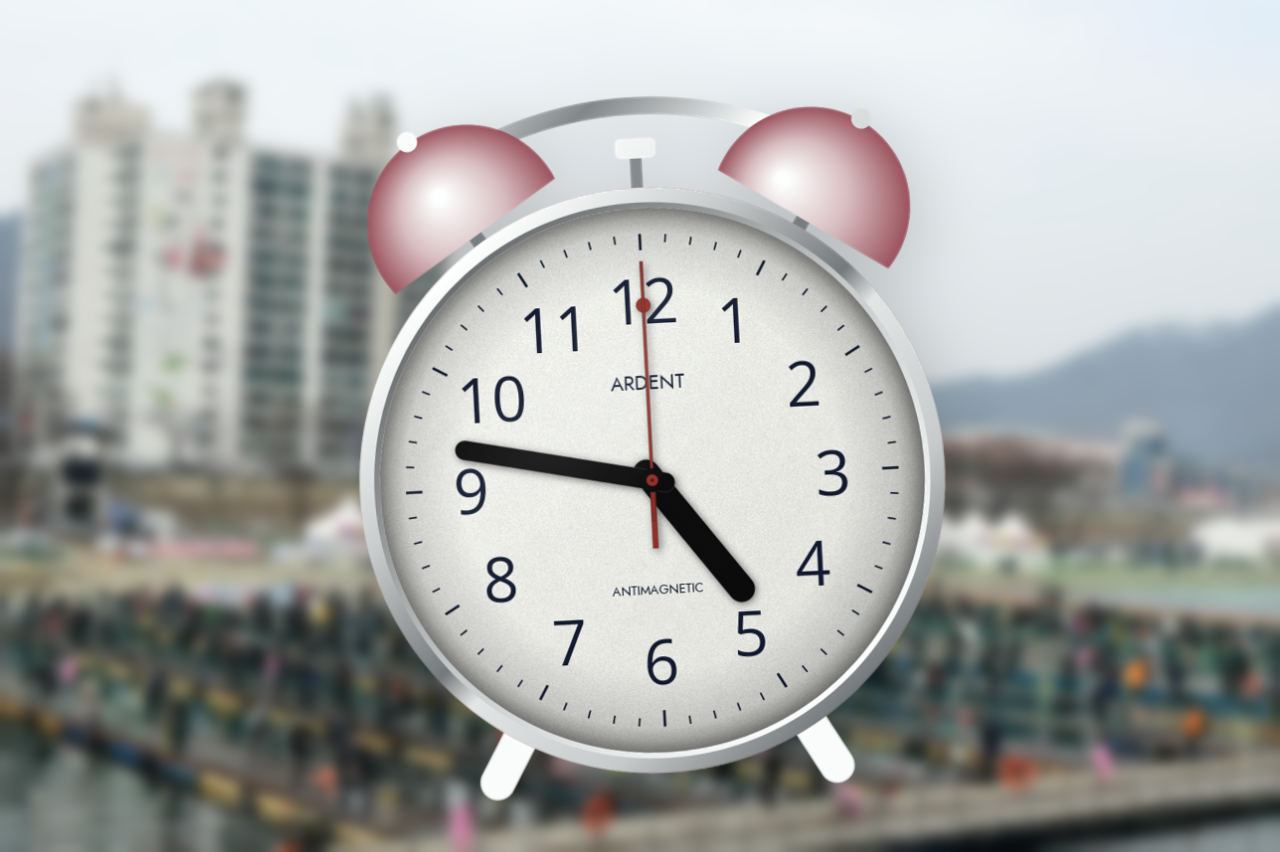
4:47:00
